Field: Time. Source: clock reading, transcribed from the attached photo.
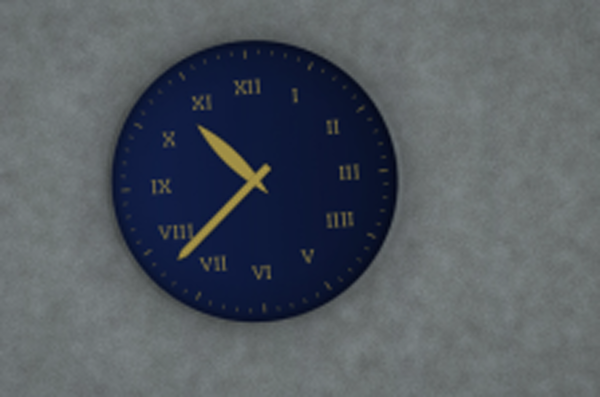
10:38
